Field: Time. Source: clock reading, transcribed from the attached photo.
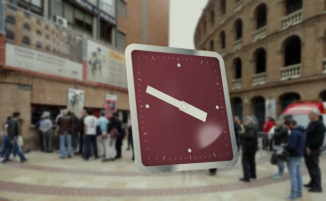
3:49
